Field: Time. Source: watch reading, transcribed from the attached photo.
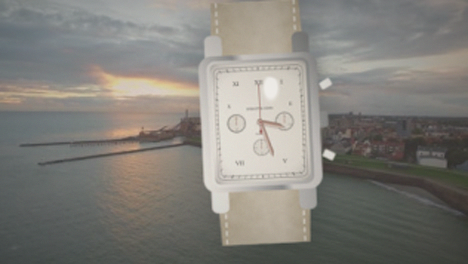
3:27
